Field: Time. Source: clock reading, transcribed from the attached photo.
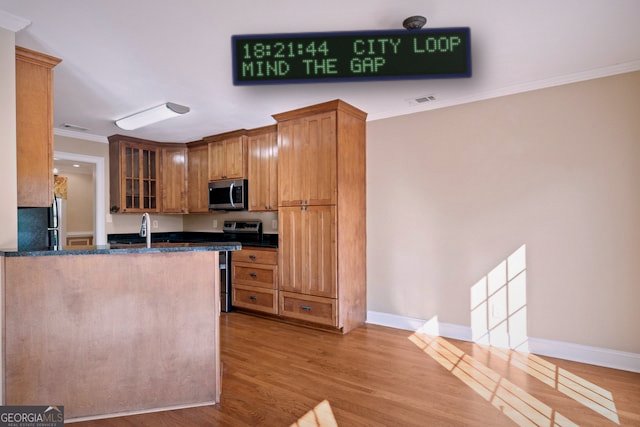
18:21:44
